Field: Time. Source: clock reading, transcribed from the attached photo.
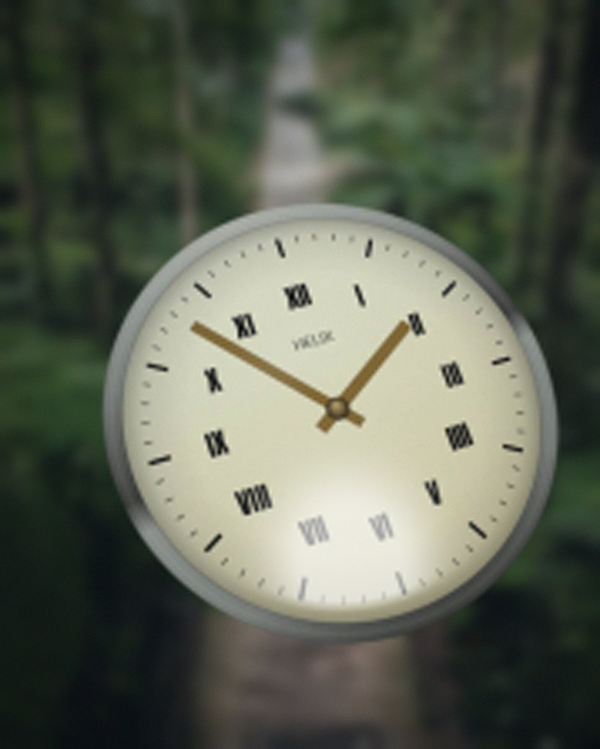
1:53
